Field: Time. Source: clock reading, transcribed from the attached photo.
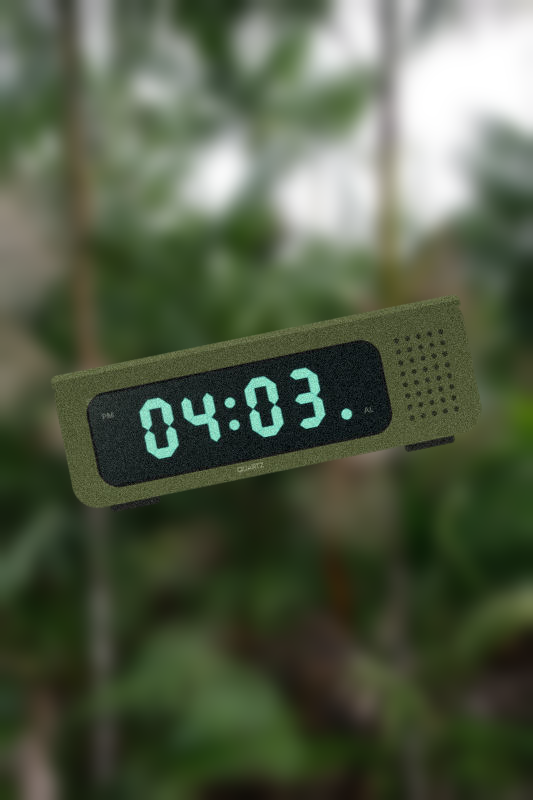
4:03
